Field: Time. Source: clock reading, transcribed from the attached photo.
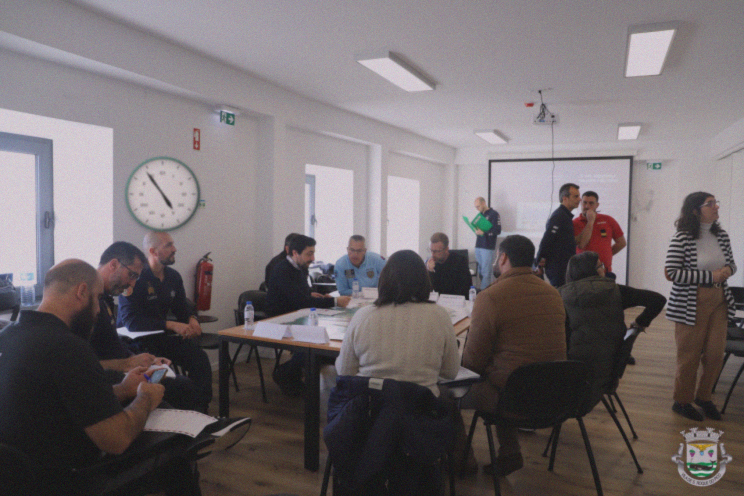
4:54
